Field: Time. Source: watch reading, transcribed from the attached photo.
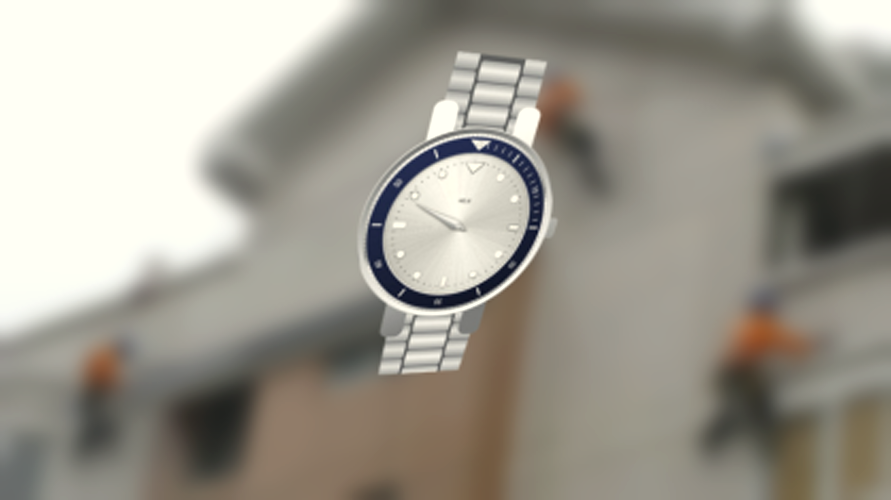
9:49
